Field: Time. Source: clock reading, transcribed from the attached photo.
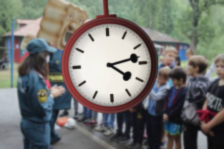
4:13
